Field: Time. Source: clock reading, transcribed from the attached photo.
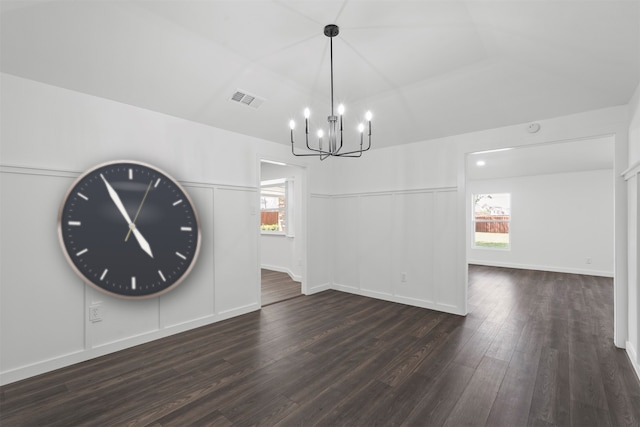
4:55:04
